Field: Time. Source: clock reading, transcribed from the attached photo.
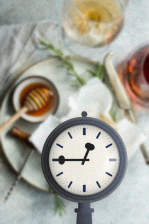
12:45
